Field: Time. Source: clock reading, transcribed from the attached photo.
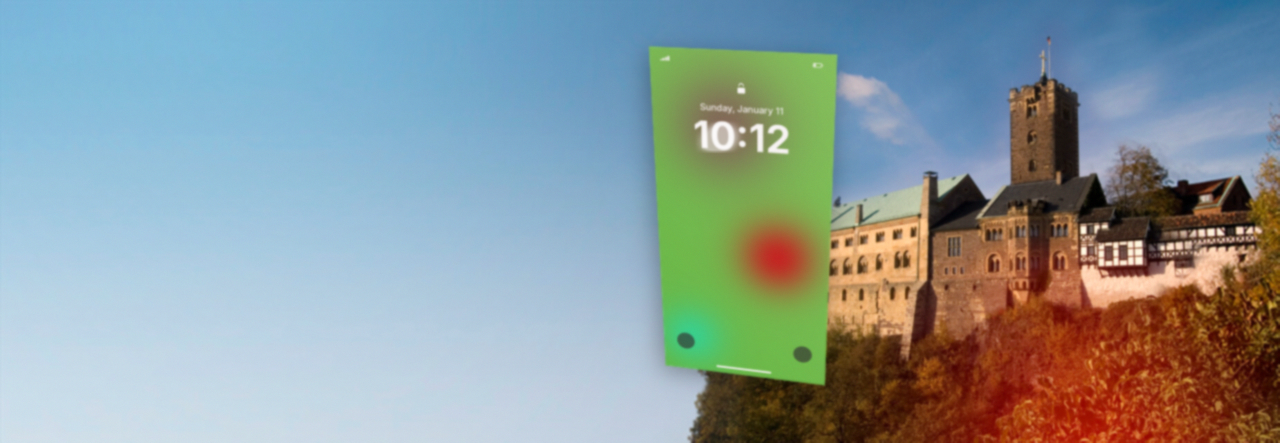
10:12
